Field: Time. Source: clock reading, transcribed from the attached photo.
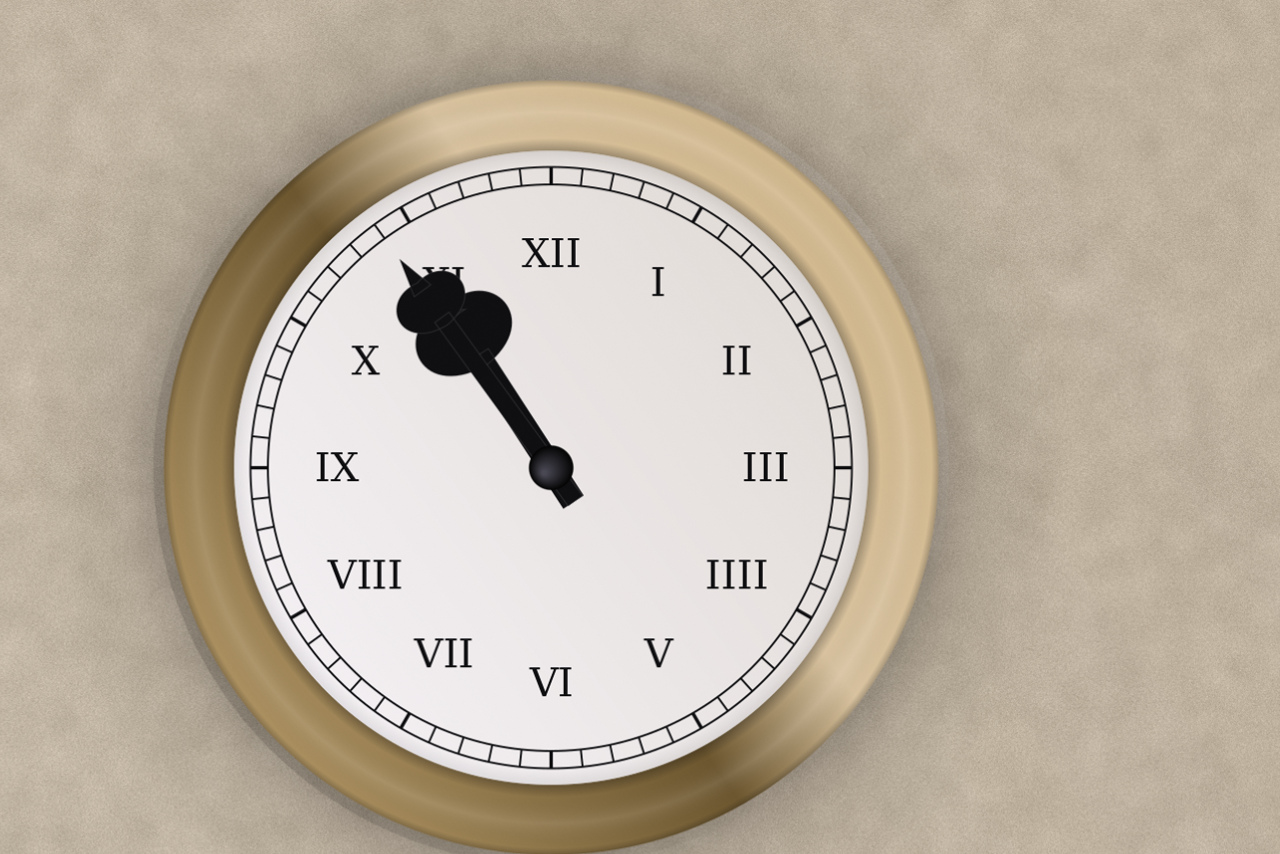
10:54
